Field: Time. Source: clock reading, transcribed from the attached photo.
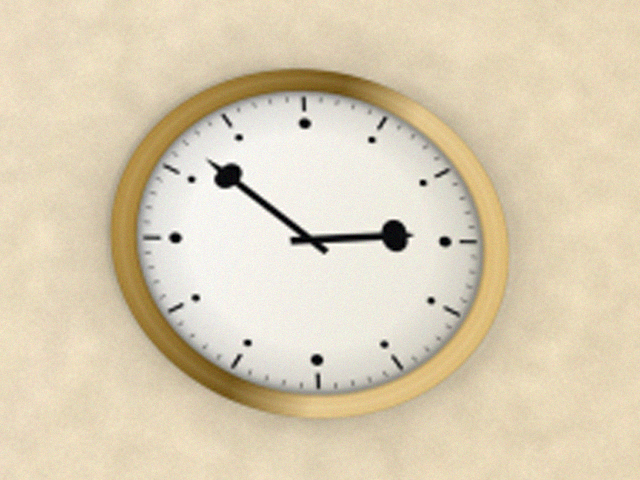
2:52
